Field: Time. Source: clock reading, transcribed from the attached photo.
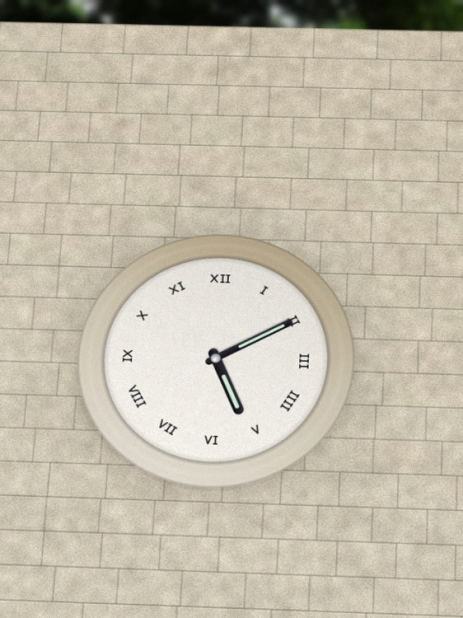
5:10
